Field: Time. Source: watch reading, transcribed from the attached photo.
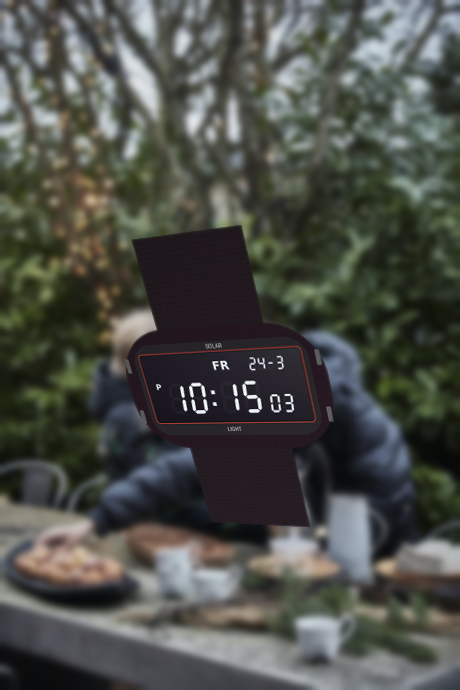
10:15:03
